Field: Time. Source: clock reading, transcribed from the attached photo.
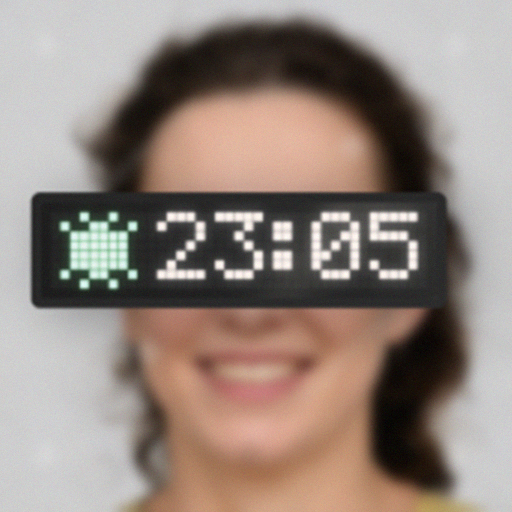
23:05
